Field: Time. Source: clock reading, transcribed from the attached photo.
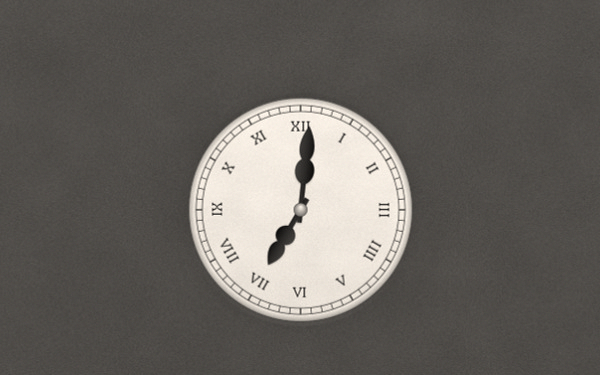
7:01
